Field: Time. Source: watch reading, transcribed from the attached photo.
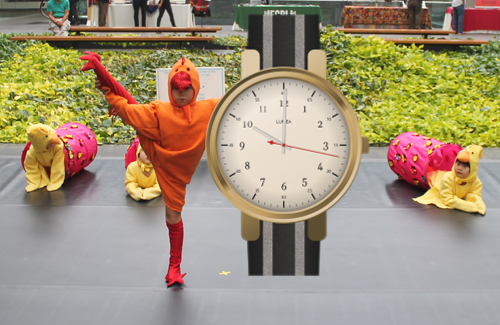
10:00:17
